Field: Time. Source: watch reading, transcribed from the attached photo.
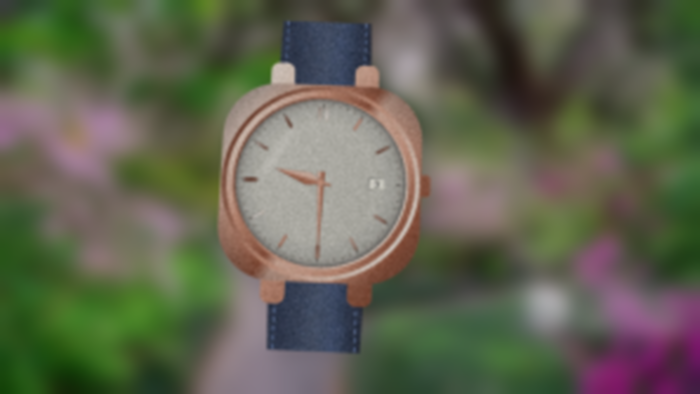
9:30
